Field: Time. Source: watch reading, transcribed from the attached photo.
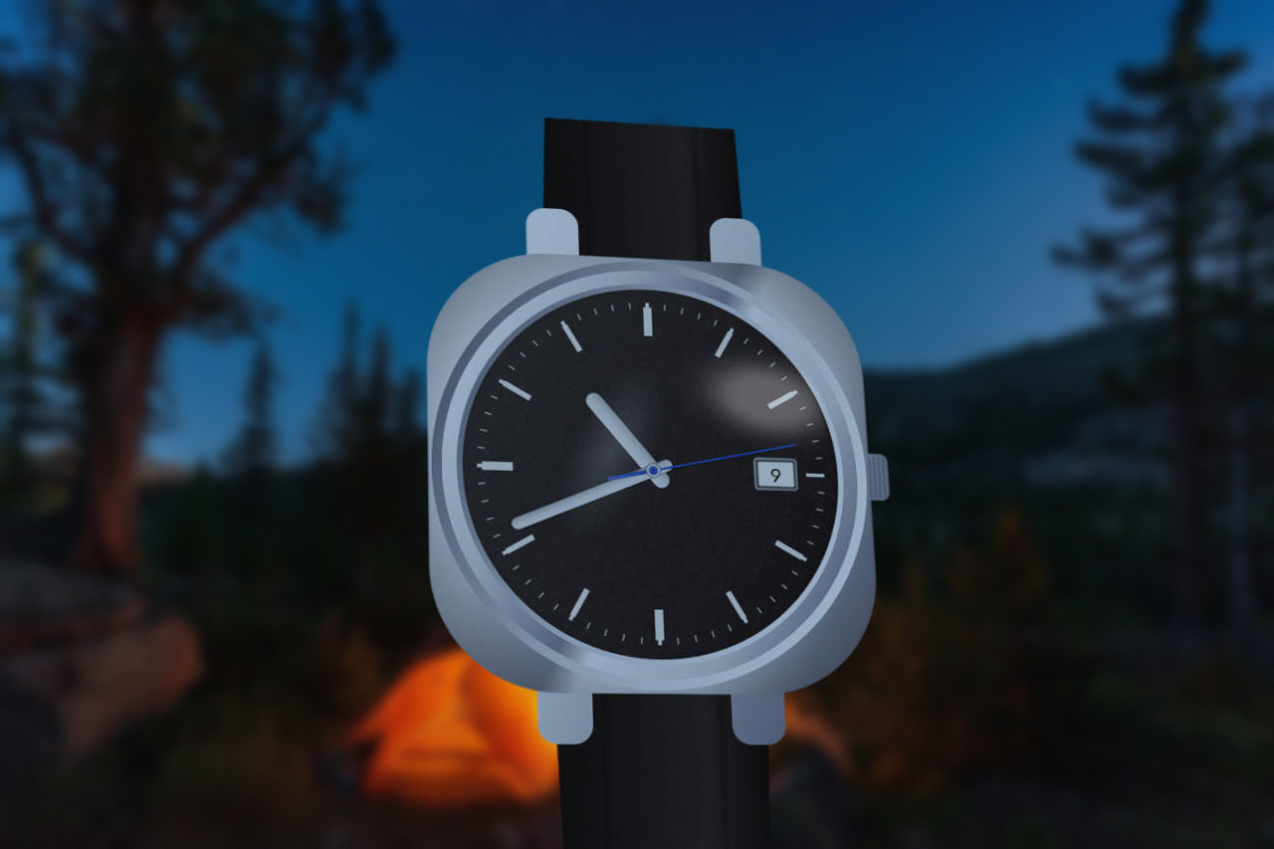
10:41:13
